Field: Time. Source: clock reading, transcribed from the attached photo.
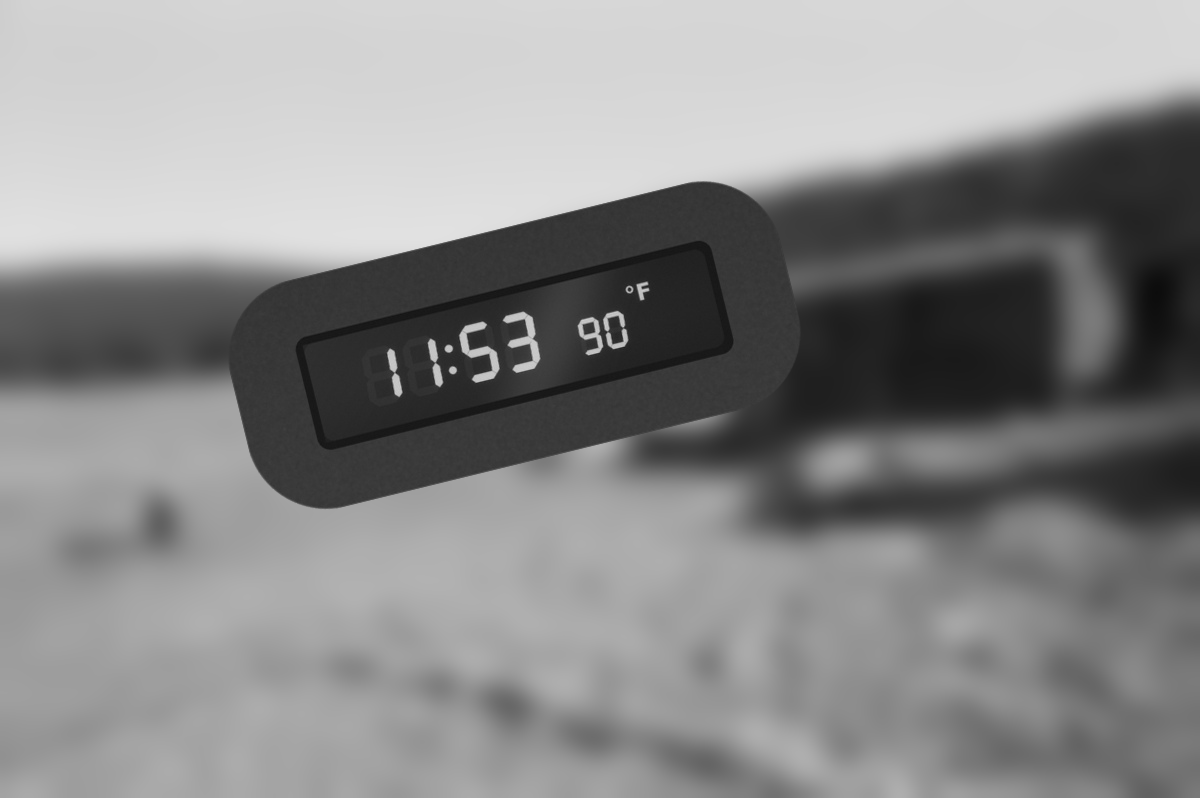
11:53
